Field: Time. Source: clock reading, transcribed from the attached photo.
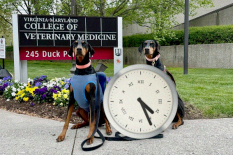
4:26
